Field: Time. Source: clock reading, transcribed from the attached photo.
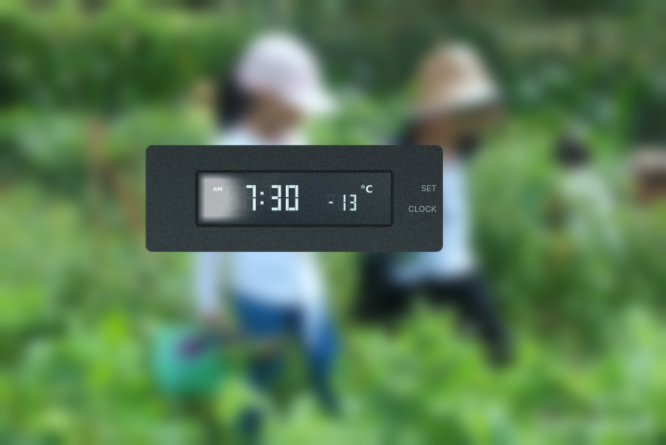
7:30
